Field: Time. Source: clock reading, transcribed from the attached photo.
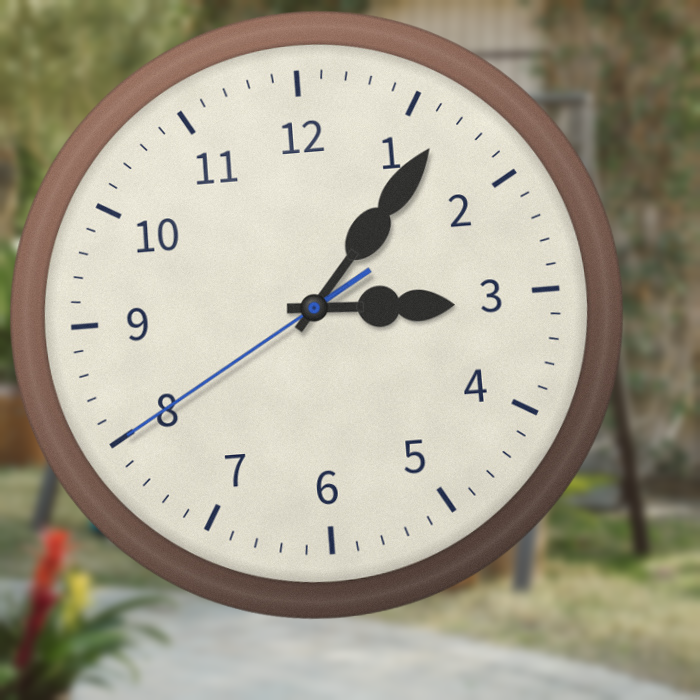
3:06:40
